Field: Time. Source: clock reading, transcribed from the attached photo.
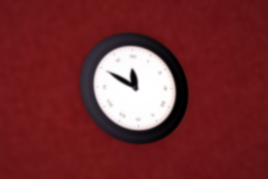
11:50
